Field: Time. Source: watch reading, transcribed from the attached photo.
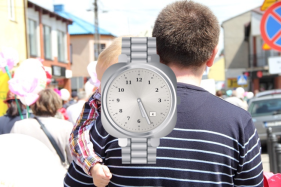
5:26
